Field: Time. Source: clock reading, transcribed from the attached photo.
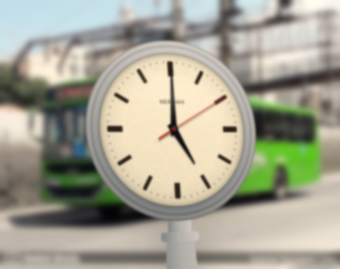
5:00:10
